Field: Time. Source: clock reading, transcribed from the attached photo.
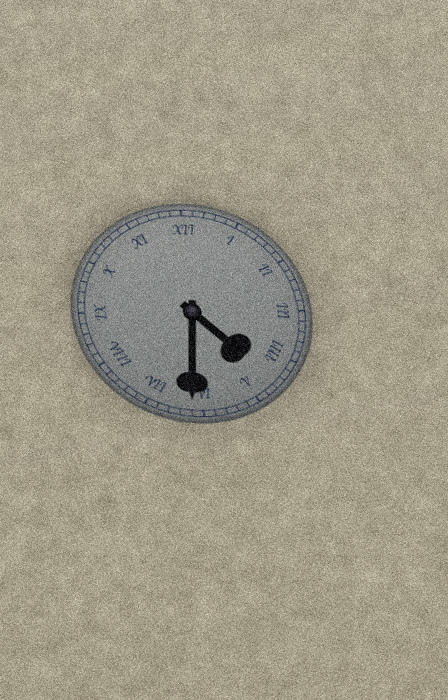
4:31
